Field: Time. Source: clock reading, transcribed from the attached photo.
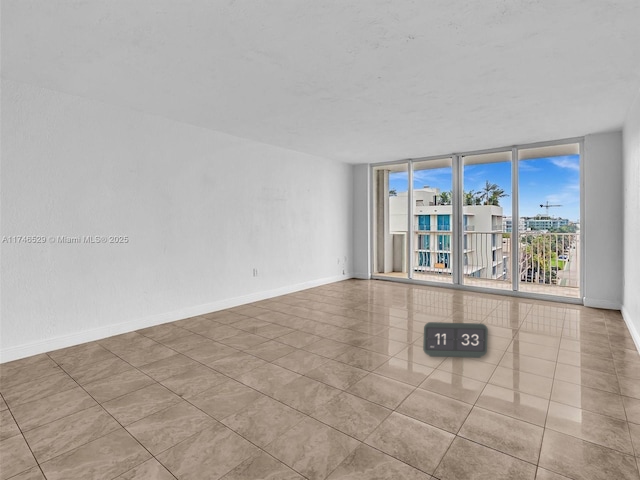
11:33
